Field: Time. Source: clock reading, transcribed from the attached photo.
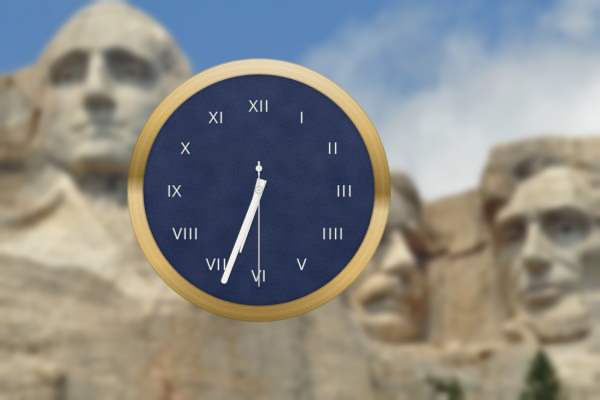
6:33:30
